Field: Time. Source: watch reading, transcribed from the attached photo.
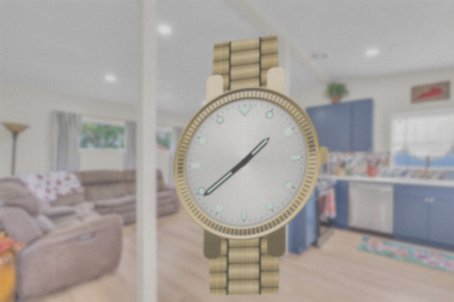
1:39
